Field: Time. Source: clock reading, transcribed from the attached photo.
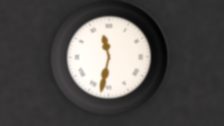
11:32
